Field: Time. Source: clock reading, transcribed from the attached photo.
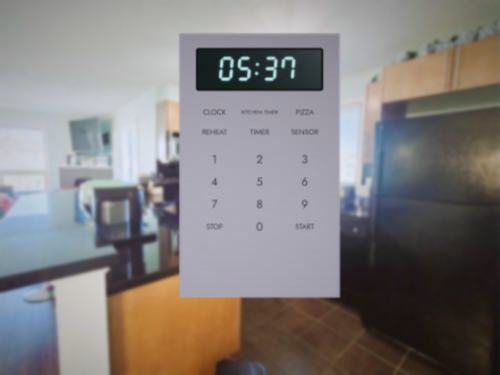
5:37
